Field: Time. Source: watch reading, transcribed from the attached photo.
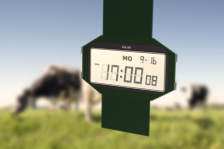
17:00:08
